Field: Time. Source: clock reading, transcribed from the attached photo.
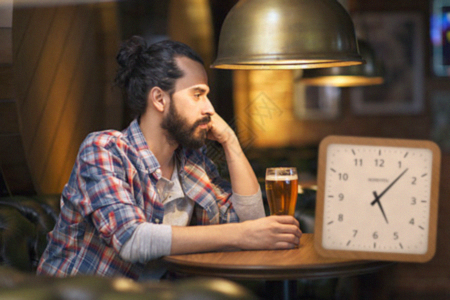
5:07
